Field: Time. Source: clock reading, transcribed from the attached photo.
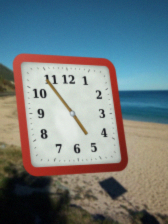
4:54
